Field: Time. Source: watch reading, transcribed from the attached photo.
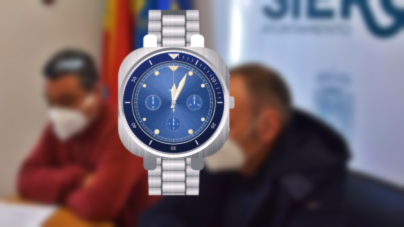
12:04
